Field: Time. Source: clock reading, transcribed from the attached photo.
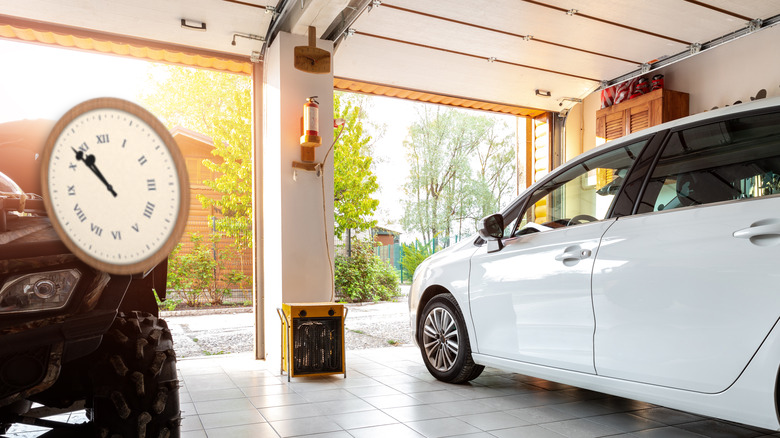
10:53
